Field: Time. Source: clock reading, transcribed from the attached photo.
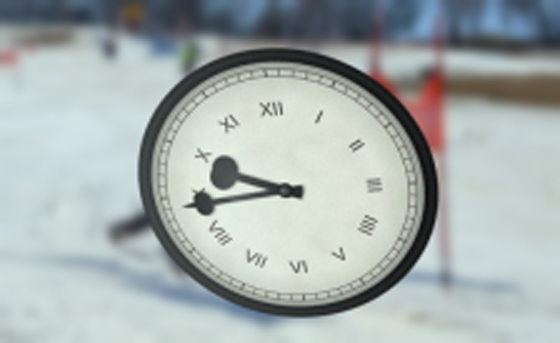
9:44
